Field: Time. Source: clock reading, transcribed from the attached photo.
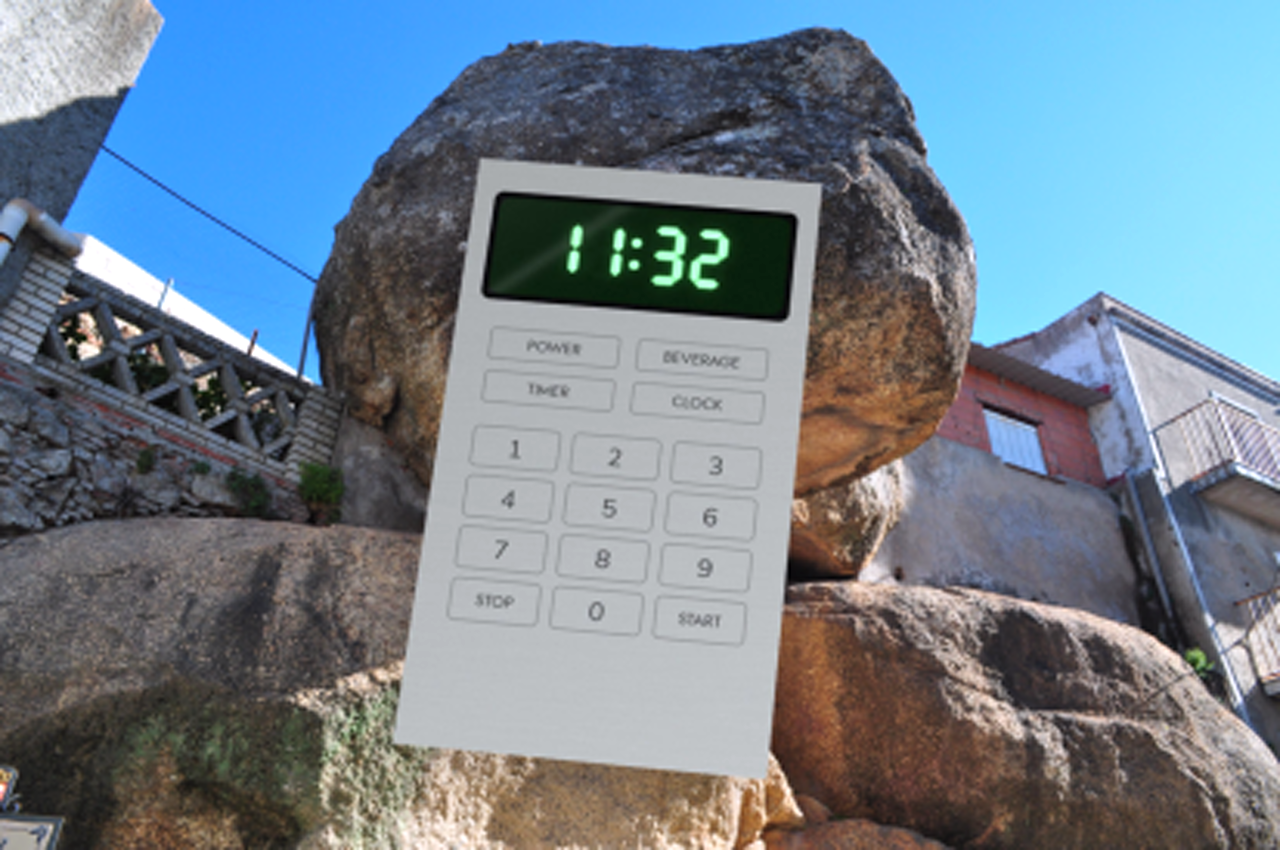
11:32
